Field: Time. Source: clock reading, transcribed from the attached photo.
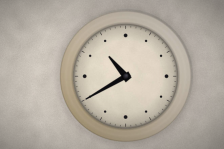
10:40
